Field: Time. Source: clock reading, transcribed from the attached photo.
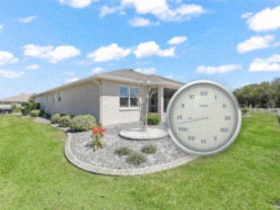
8:43
